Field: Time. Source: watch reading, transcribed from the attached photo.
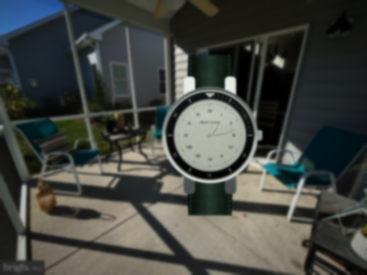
1:13
